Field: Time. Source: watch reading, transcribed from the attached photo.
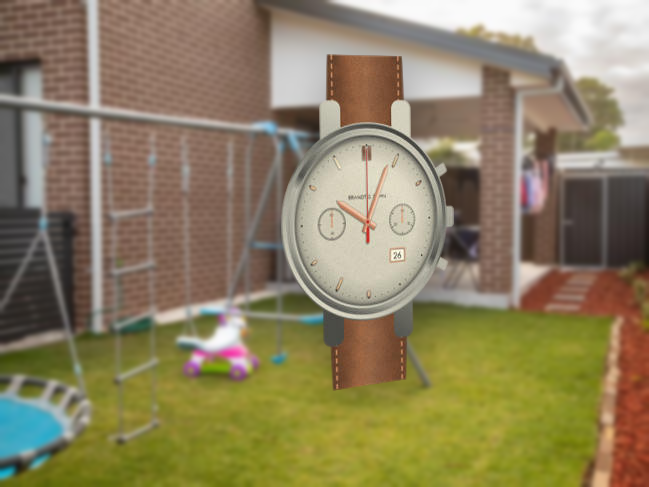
10:04
